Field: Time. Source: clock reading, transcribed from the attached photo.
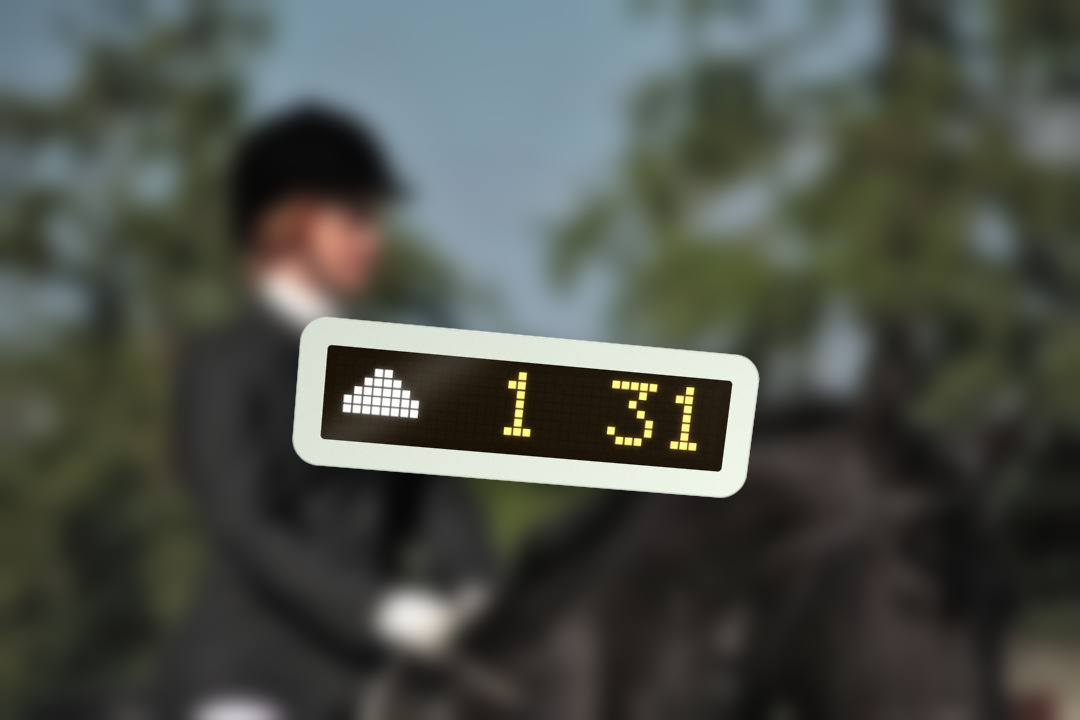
1:31
